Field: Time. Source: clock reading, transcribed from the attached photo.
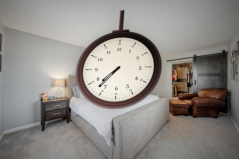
7:37
